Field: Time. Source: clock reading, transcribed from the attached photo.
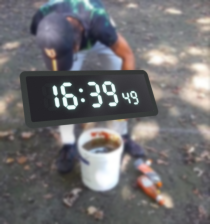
16:39:49
